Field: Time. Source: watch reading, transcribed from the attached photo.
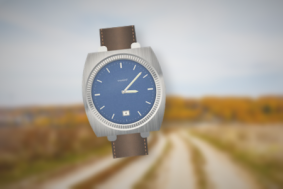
3:08
